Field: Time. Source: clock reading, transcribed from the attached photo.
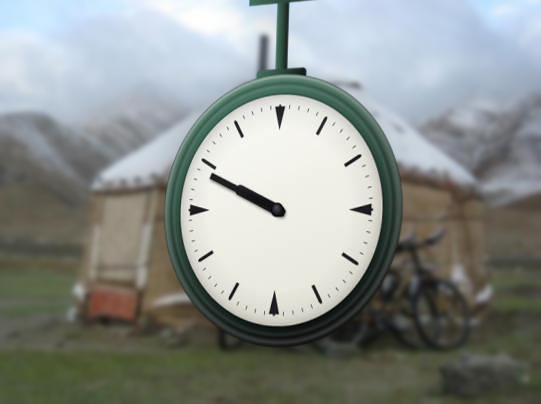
9:49
